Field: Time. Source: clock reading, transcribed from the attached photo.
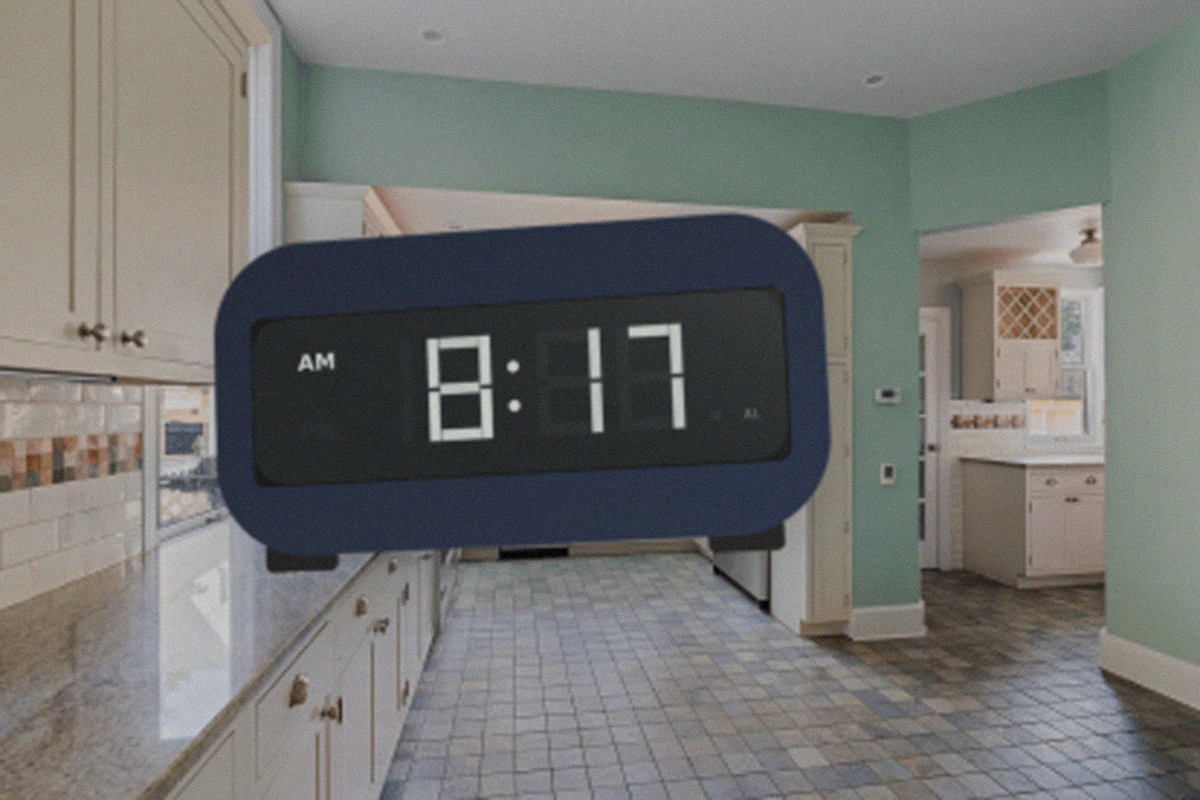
8:17
